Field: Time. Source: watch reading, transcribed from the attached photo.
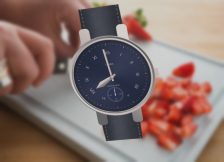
7:59
